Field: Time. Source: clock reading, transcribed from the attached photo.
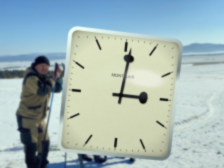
3:01
